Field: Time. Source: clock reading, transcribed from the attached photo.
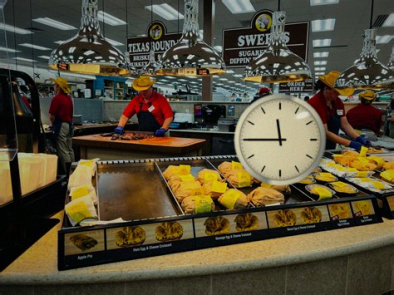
11:45
